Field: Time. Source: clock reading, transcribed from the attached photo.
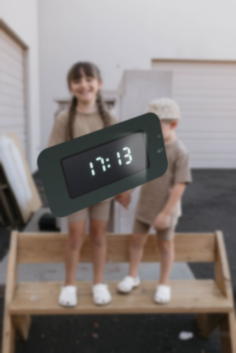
17:13
